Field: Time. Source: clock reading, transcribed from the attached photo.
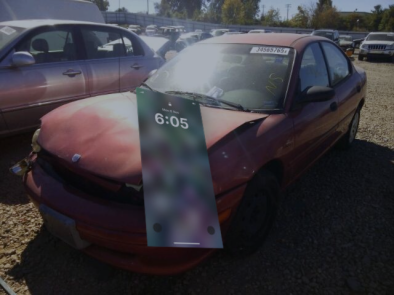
6:05
